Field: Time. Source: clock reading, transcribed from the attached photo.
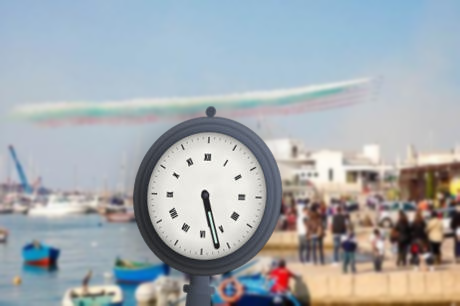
5:27
